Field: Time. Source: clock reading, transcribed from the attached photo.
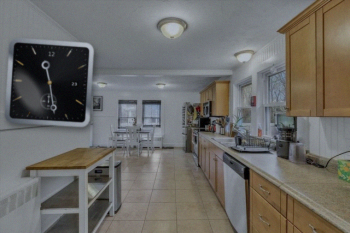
11:28
